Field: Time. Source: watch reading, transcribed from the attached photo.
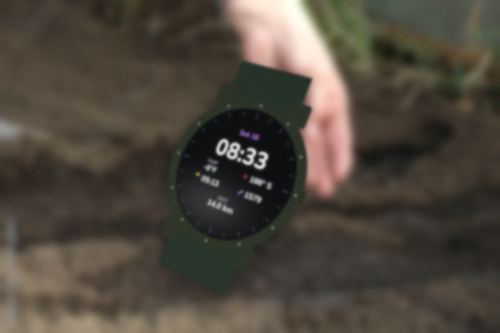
8:33
